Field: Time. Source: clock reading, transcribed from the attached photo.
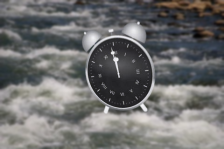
11:59
